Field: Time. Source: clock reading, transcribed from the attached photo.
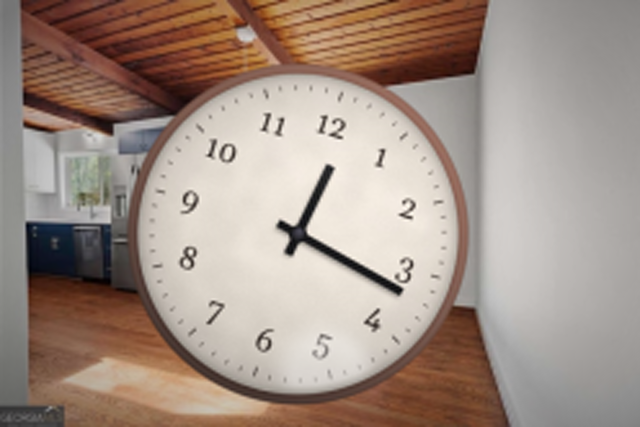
12:17
